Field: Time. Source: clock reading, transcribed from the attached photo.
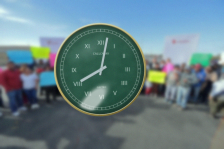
8:02
